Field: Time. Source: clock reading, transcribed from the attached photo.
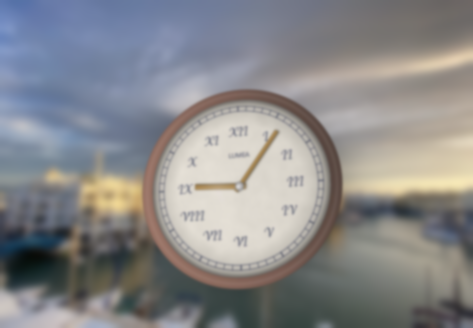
9:06
